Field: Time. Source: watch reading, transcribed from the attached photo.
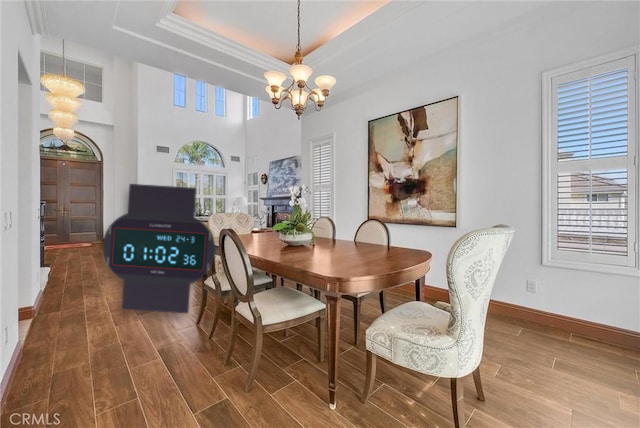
1:02:36
